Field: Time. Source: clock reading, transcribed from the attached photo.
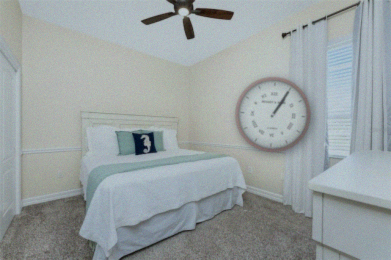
1:05
